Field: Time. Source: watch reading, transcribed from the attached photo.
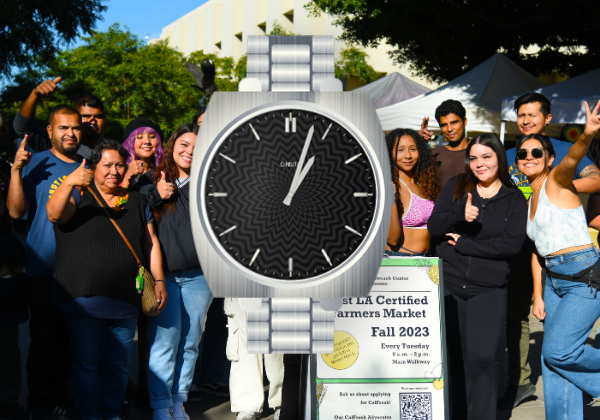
1:03
